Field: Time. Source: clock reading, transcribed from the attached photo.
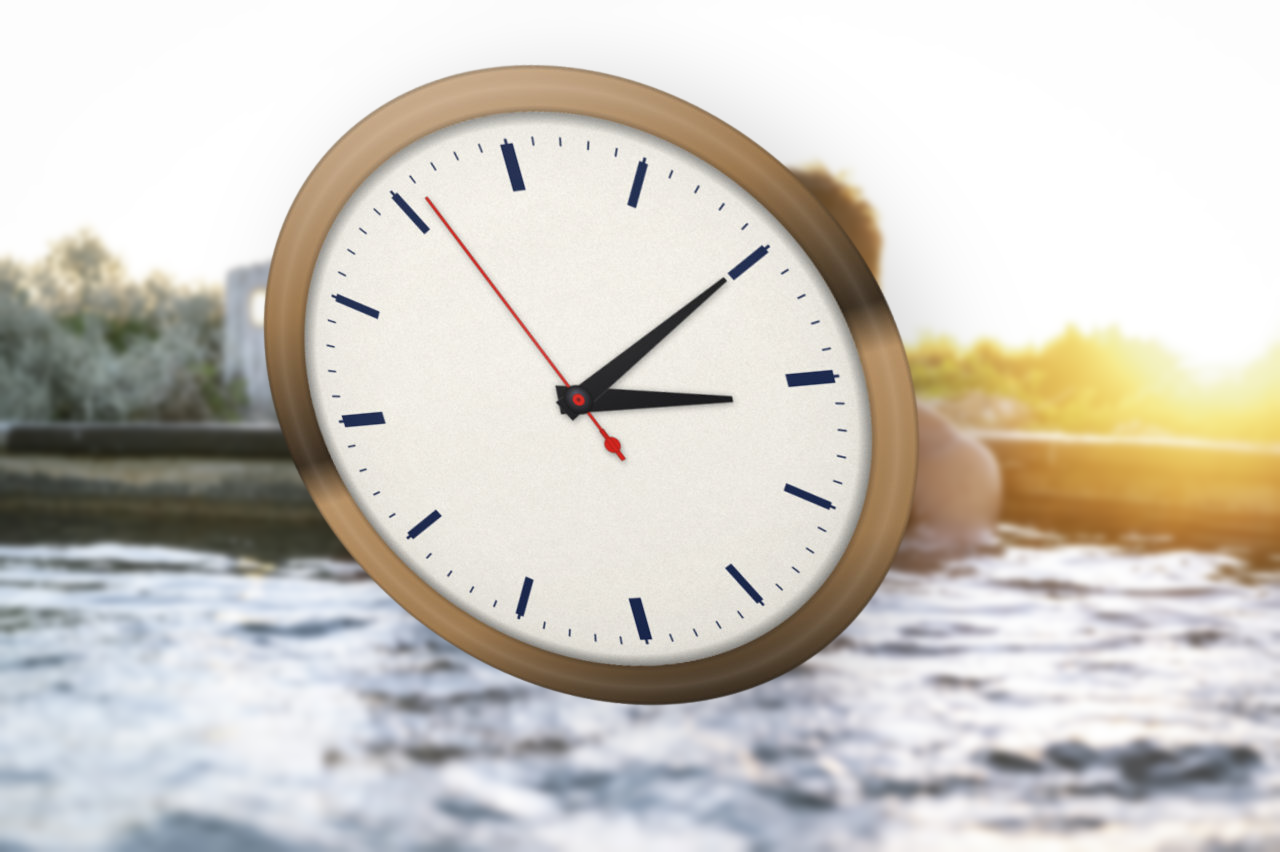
3:09:56
